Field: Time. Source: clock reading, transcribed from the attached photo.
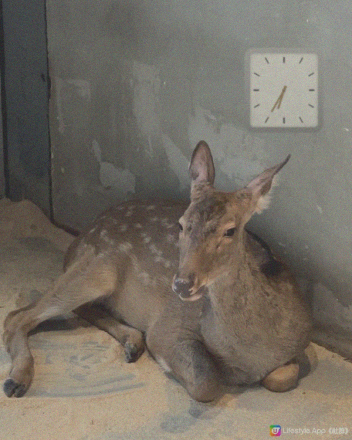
6:35
